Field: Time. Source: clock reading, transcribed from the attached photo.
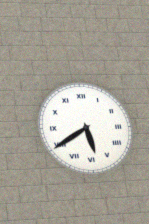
5:40
